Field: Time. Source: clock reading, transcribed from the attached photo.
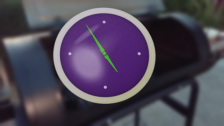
4:55
